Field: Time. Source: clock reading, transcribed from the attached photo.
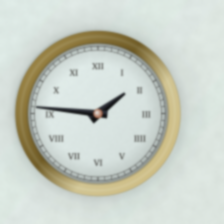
1:46
